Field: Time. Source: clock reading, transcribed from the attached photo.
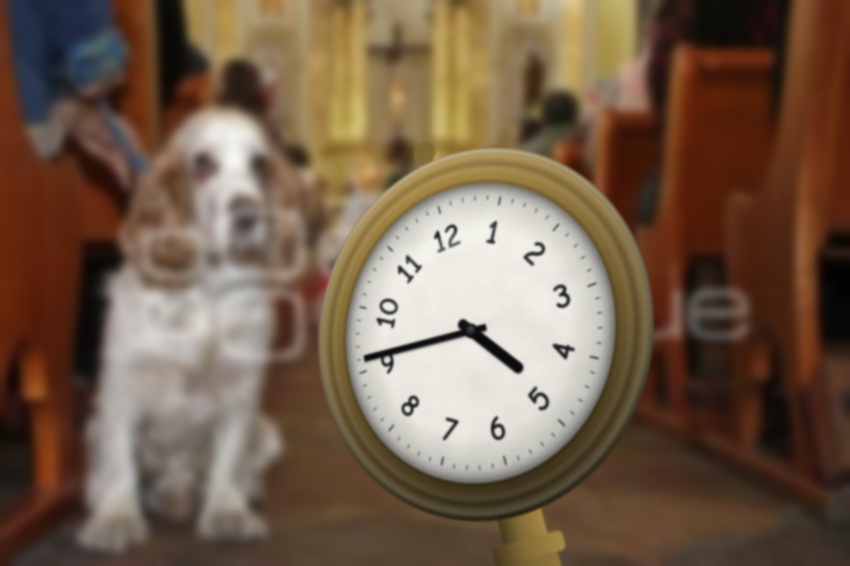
4:46
